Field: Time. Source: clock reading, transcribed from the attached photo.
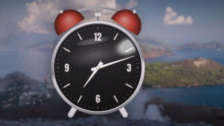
7:12
